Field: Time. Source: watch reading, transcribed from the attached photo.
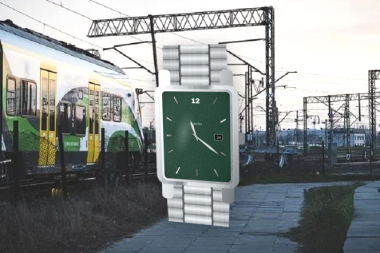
11:21
